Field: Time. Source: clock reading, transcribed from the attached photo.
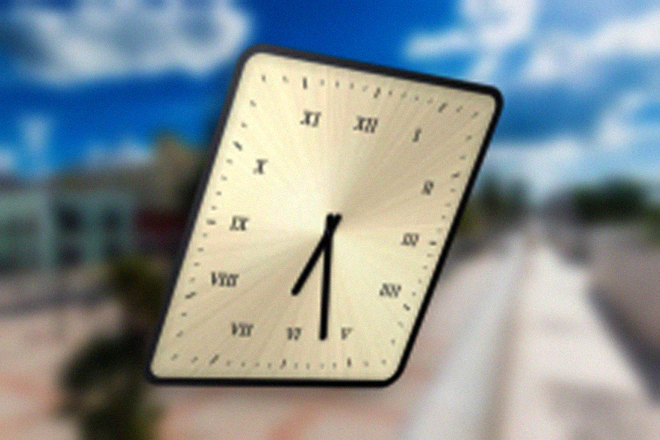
6:27
